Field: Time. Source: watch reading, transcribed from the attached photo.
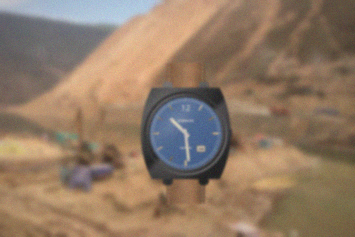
10:29
